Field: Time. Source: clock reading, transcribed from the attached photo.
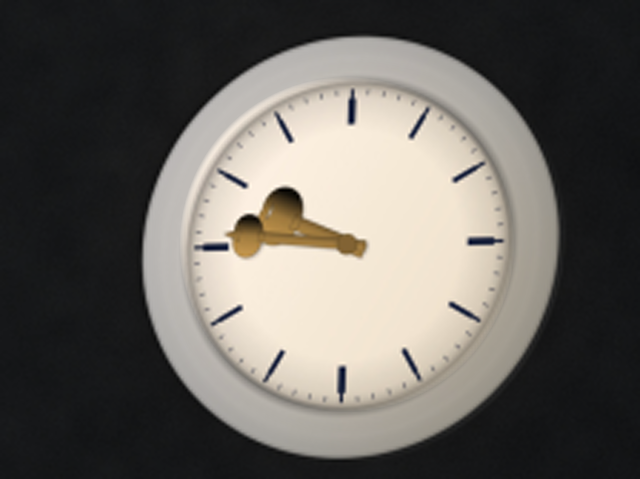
9:46
